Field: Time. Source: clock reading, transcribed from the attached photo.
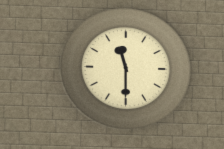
11:30
